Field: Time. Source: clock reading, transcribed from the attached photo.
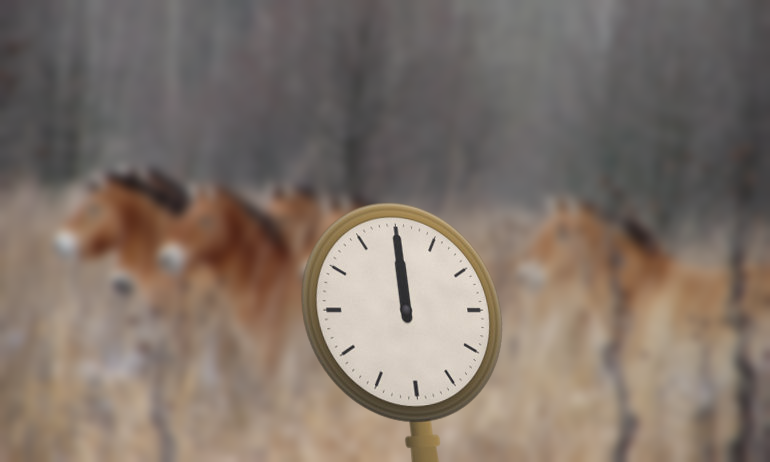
12:00
